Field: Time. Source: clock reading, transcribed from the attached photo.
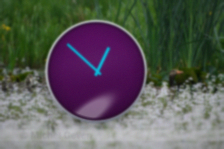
12:52
